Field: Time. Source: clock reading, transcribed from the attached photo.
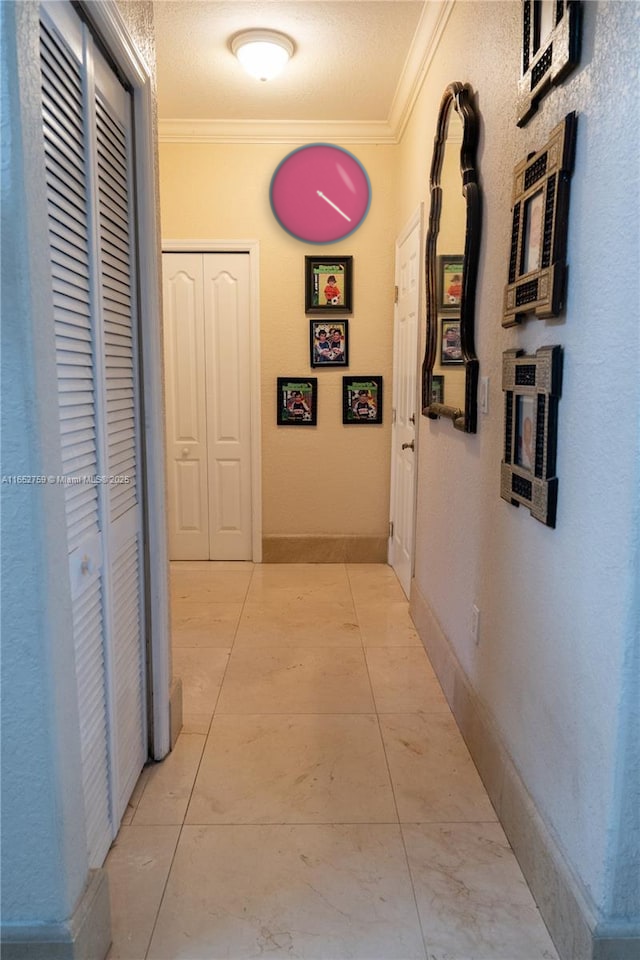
4:22
